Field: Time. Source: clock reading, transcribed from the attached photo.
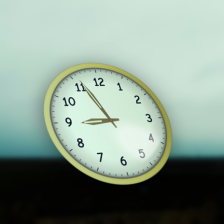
8:56
